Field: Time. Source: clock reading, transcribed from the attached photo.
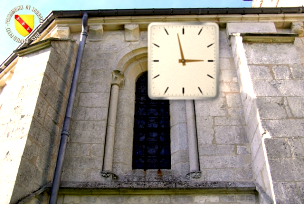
2:58
